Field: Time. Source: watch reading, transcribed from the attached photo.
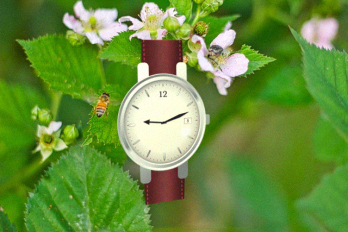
9:12
